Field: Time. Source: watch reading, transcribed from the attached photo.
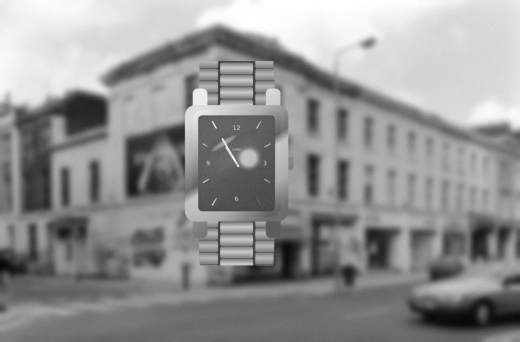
10:55
